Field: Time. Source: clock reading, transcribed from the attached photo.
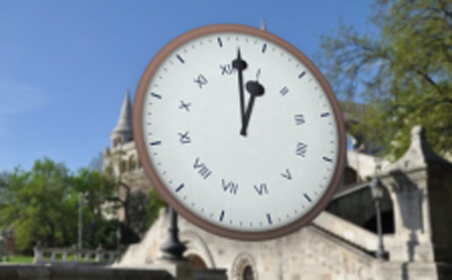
1:02
